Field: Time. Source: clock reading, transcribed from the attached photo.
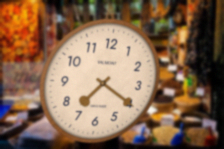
7:20
